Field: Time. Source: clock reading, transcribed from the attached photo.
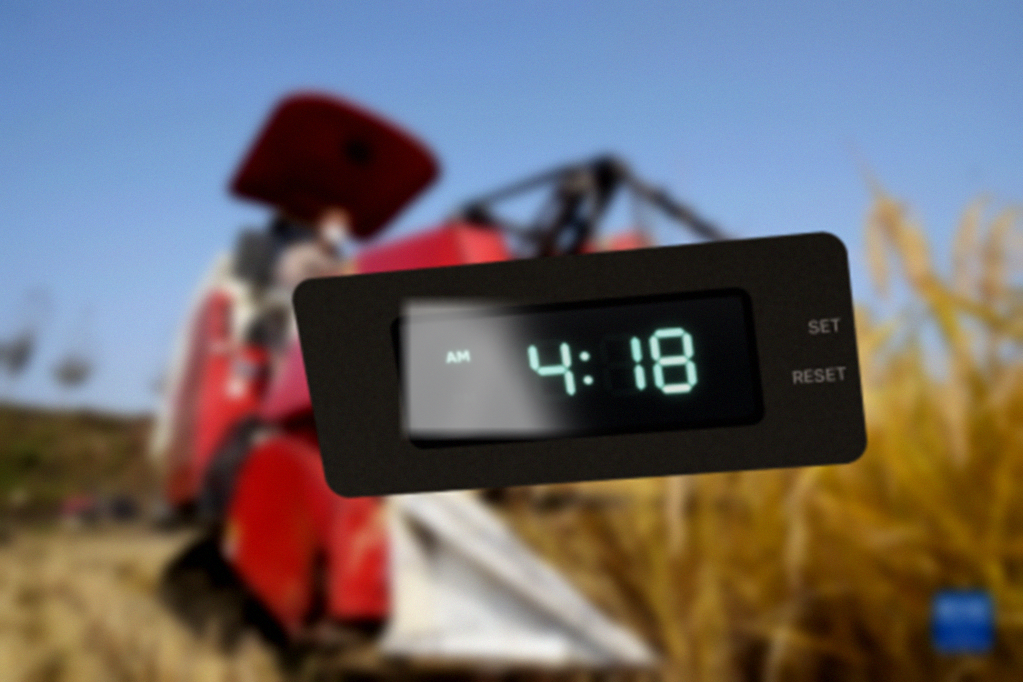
4:18
